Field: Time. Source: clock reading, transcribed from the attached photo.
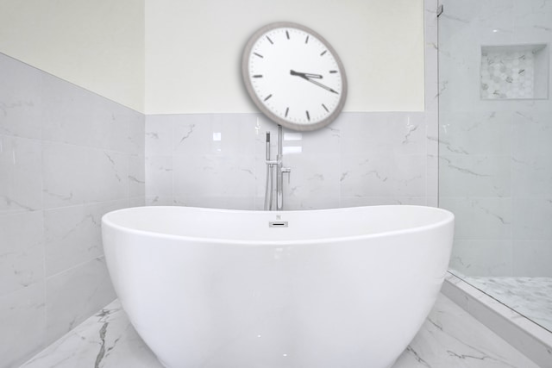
3:20
